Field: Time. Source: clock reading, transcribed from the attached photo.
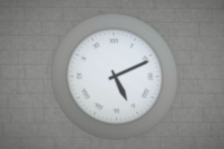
5:11
